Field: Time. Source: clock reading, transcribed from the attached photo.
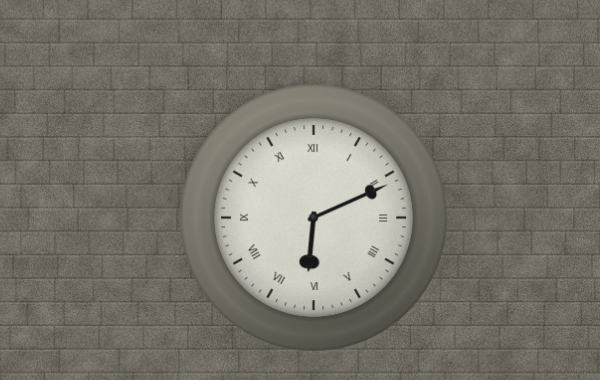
6:11
